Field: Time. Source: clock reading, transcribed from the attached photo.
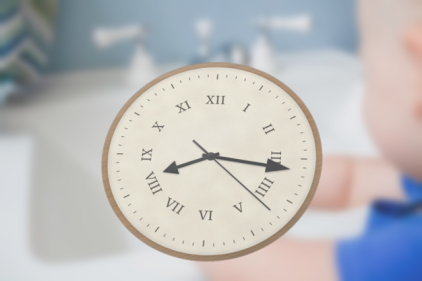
8:16:22
